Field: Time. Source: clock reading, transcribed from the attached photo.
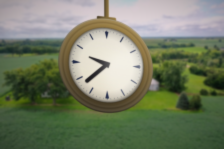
9:38
